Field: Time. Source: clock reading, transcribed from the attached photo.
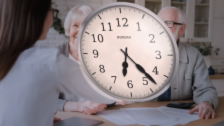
6:23
